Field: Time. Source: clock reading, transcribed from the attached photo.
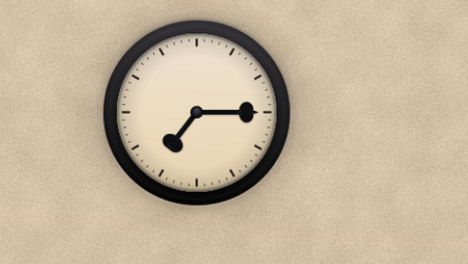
7:15
